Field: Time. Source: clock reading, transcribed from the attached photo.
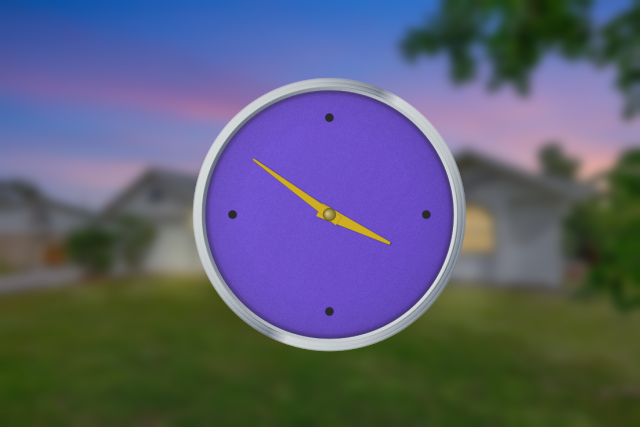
3:51
